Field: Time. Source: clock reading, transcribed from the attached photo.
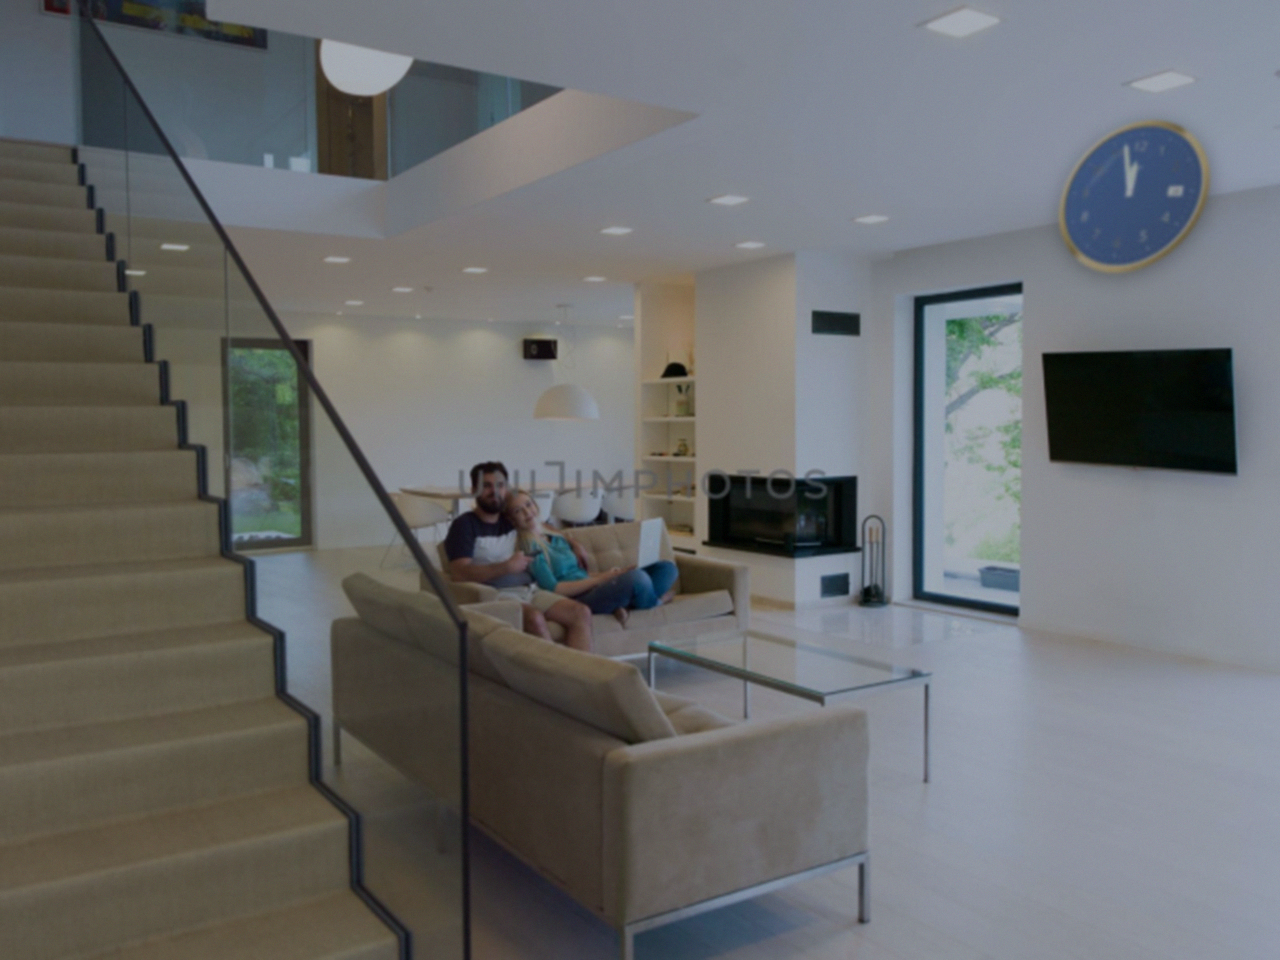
11:57
